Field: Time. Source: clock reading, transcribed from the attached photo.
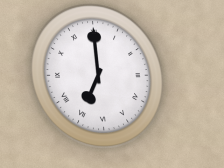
7:00
